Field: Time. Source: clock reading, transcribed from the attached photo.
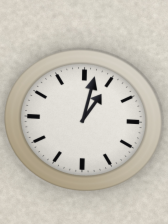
1:02
